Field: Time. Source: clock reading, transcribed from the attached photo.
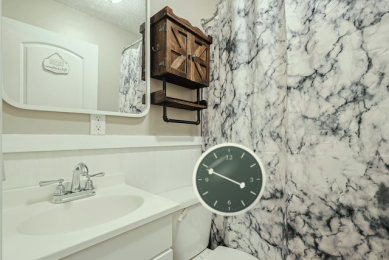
3:49
